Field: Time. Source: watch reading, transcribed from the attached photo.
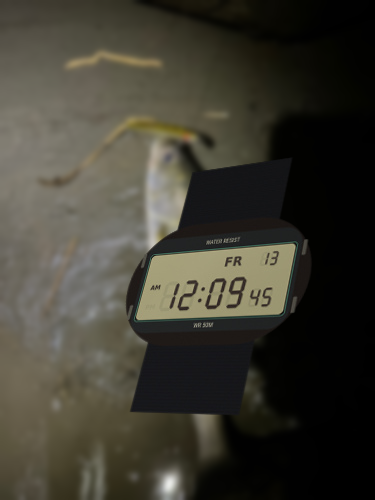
12:09:45
